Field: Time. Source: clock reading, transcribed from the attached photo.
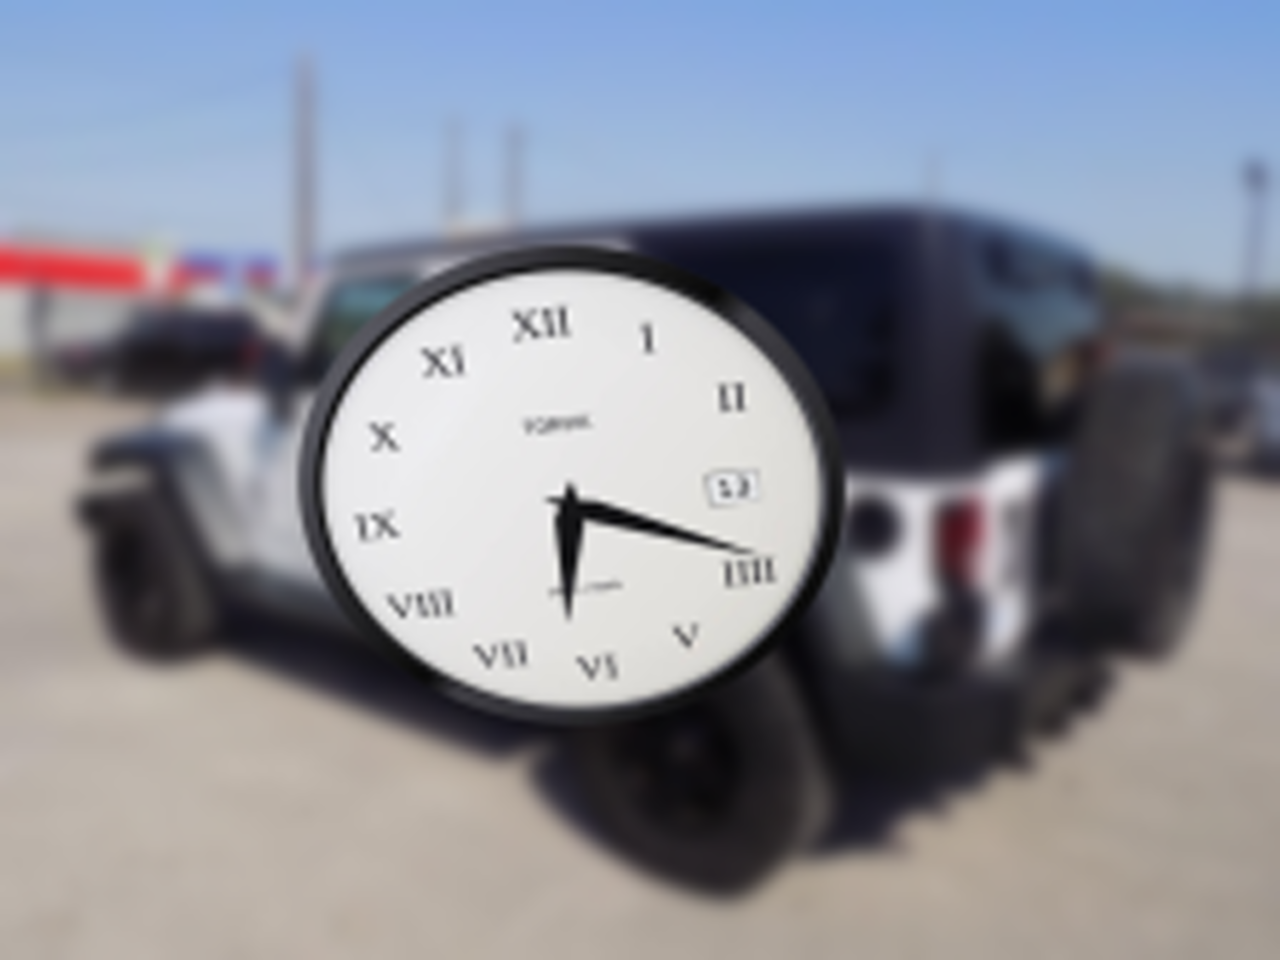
6:19
